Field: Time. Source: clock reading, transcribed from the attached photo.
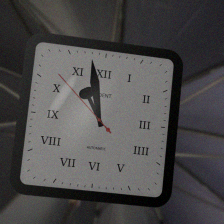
10:57:52
